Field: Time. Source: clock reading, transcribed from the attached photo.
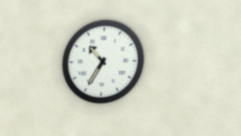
10:35
